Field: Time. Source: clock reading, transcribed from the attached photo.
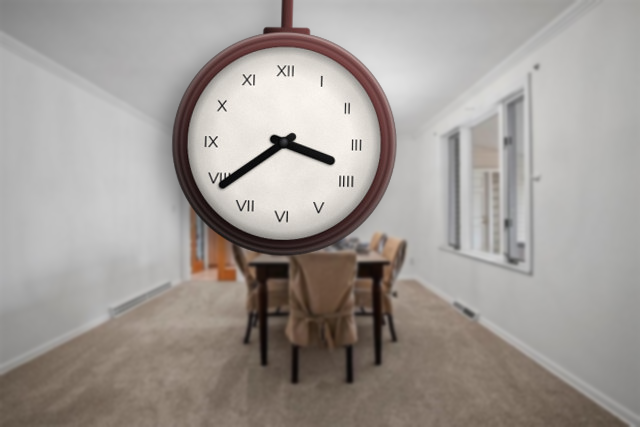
3:39
